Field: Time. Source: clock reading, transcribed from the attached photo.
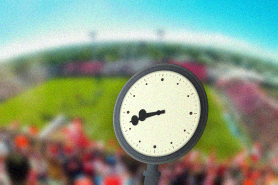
8:42
